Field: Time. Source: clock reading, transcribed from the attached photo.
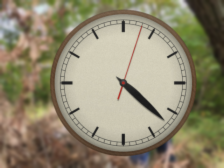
4:22:03
